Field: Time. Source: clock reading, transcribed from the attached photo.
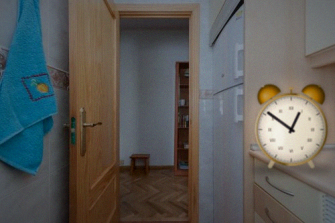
12:51
